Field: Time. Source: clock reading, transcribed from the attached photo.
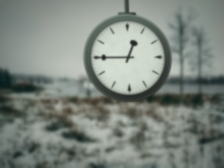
12:45
